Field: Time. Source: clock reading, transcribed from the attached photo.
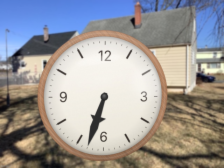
6:33
